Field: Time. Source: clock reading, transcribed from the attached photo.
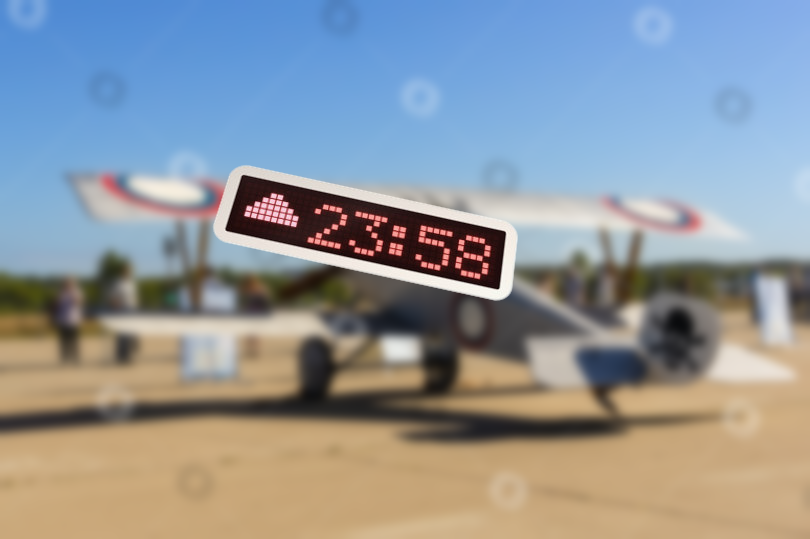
23:58
